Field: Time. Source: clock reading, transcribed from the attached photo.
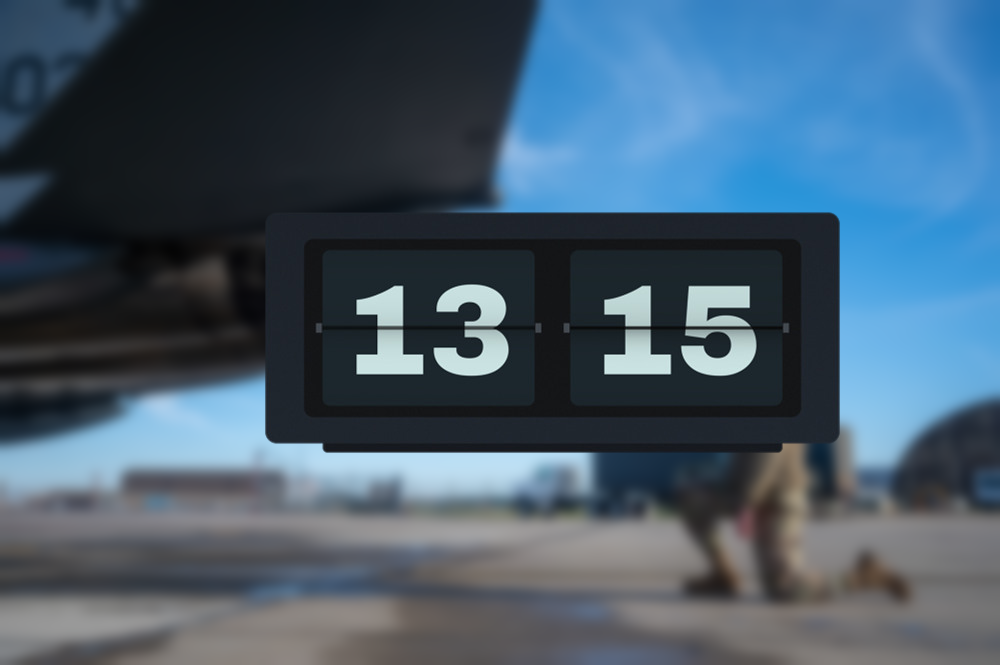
13:15
